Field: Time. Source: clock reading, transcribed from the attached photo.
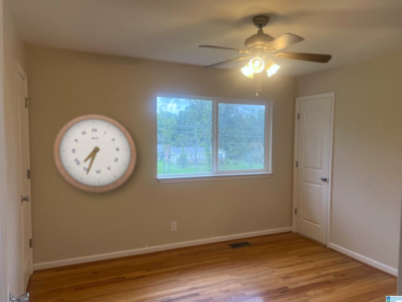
7:34
